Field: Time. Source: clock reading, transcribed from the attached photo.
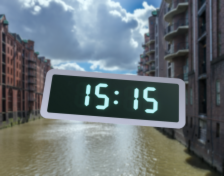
15:15
